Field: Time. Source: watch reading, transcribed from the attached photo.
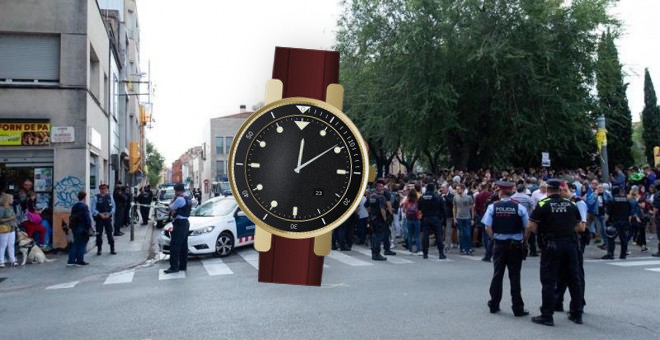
12:09
